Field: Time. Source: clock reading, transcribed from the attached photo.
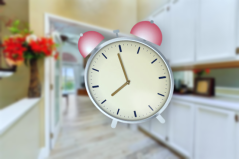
7:59
